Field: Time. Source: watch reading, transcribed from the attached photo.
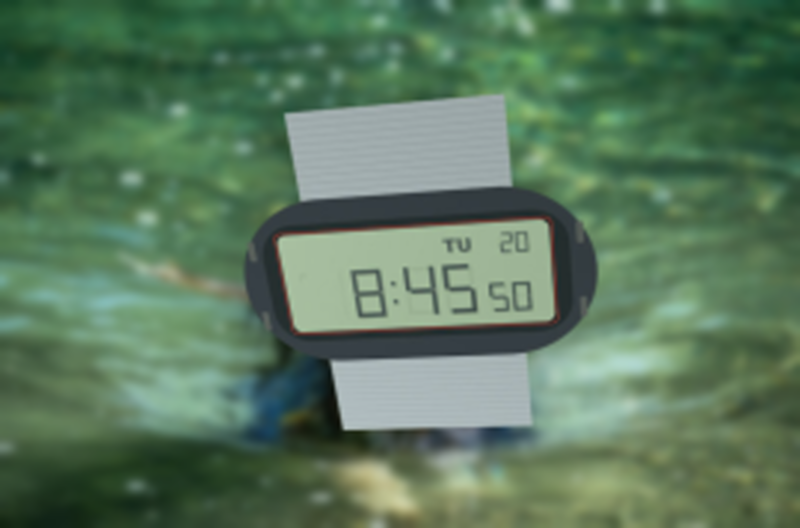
8:45:50
